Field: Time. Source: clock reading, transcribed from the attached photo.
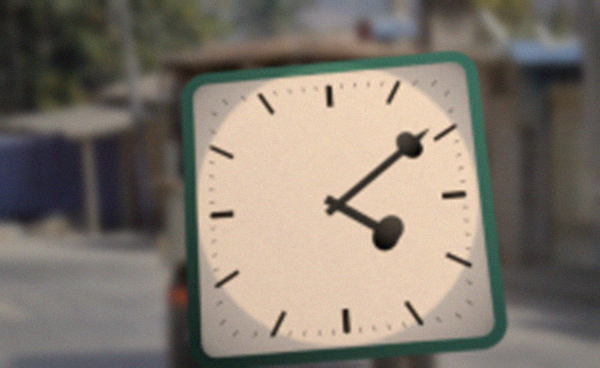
4:09
